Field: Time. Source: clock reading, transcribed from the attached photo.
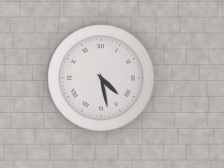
4:28
